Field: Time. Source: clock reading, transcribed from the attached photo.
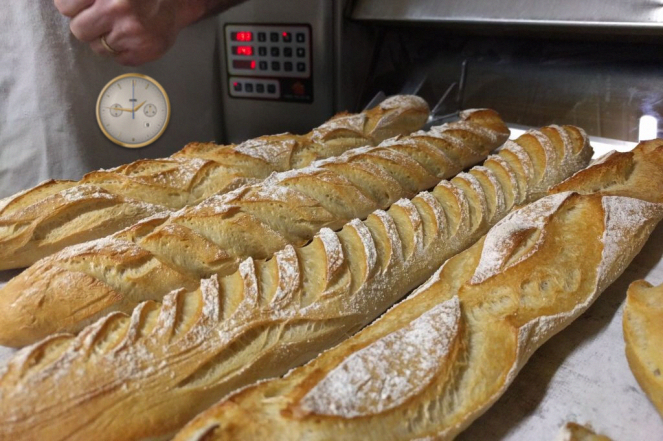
1:46
